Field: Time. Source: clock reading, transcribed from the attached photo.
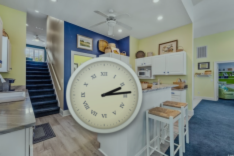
2:14
